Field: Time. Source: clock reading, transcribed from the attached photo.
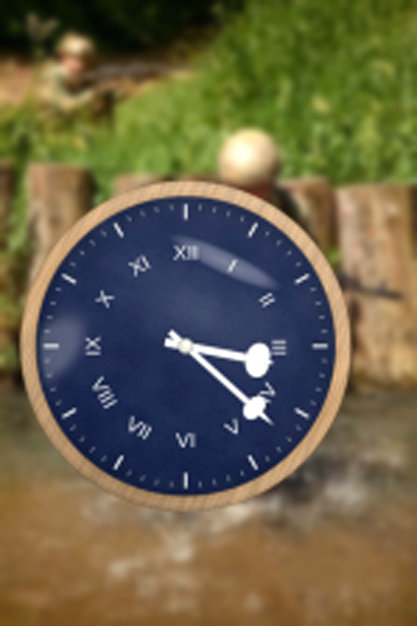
3:22
